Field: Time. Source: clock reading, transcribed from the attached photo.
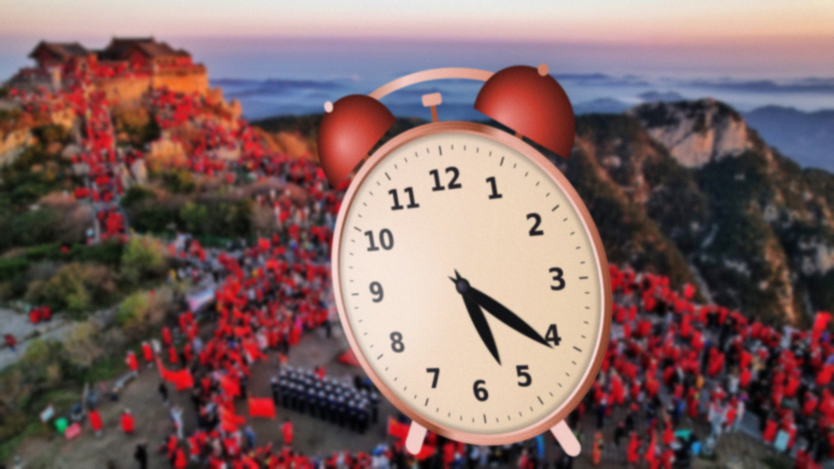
5:21
